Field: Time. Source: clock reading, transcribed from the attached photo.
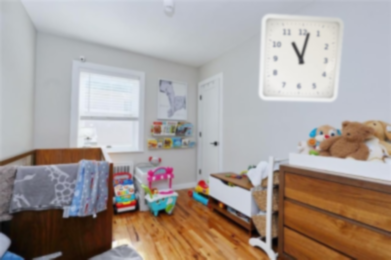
11:02
